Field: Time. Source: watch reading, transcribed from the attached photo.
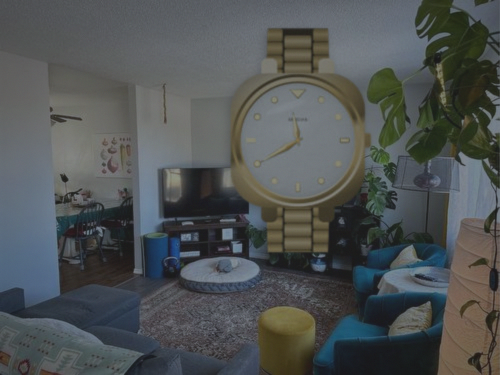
11:40
